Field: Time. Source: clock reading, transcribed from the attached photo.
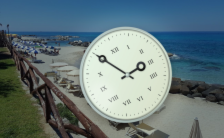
2:55
